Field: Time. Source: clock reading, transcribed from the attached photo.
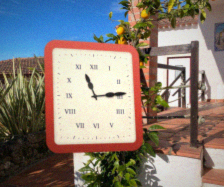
11:14
